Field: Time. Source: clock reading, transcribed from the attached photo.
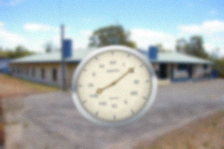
8:09
